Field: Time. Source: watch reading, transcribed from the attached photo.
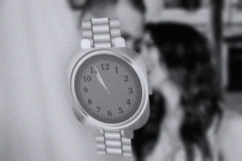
10:56
